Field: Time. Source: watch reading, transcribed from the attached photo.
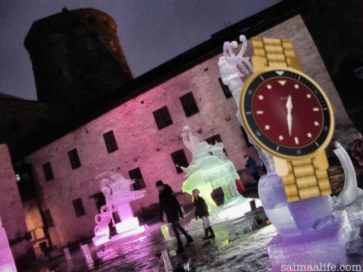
12:32
